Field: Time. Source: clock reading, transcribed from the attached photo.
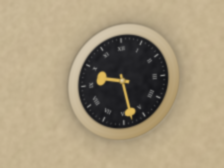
9:28
